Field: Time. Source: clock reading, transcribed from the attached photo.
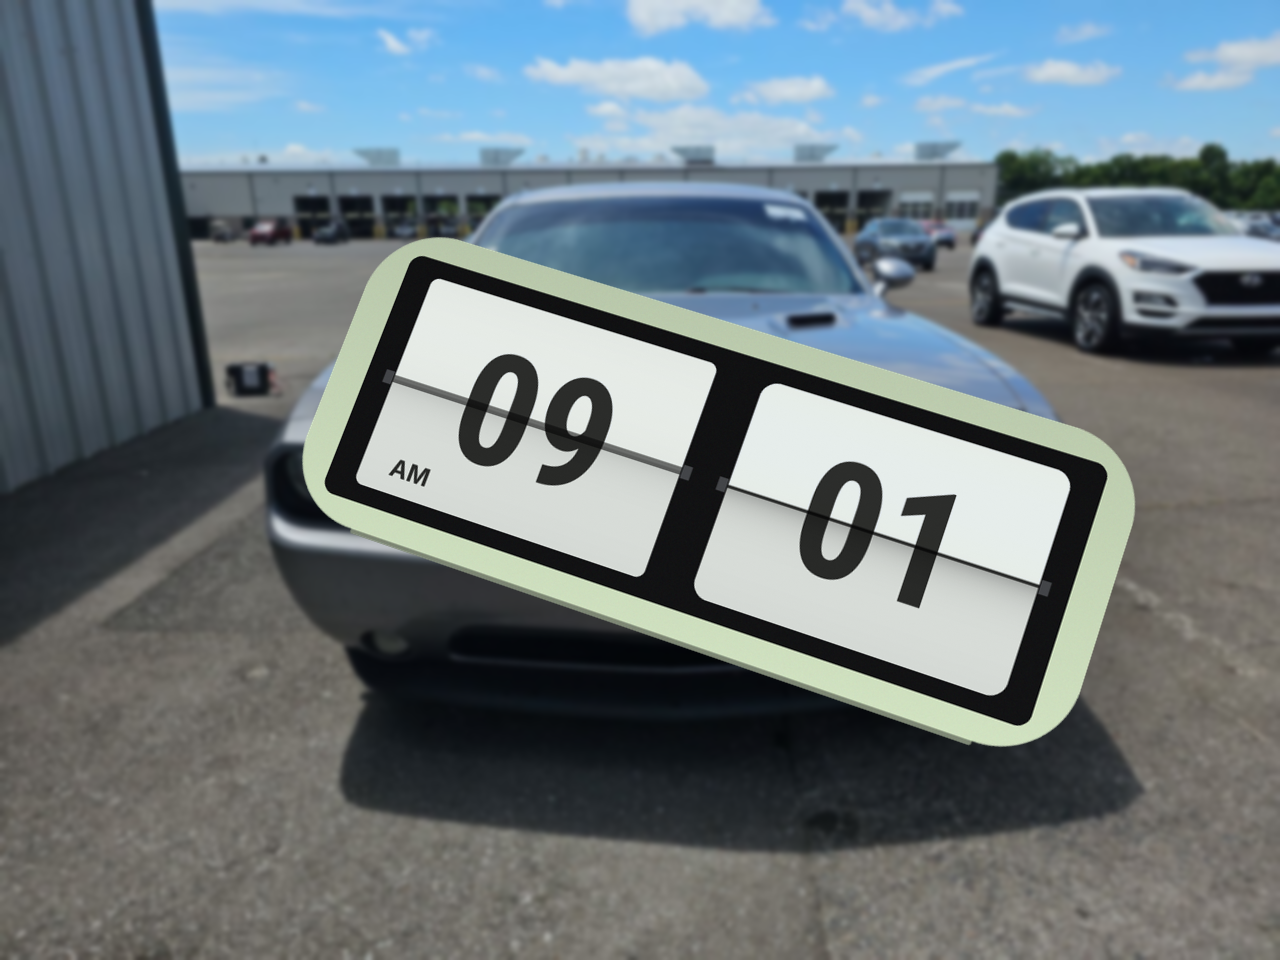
9:01
